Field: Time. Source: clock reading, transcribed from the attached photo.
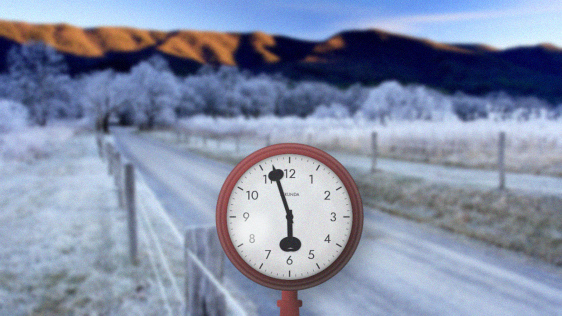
5:57
